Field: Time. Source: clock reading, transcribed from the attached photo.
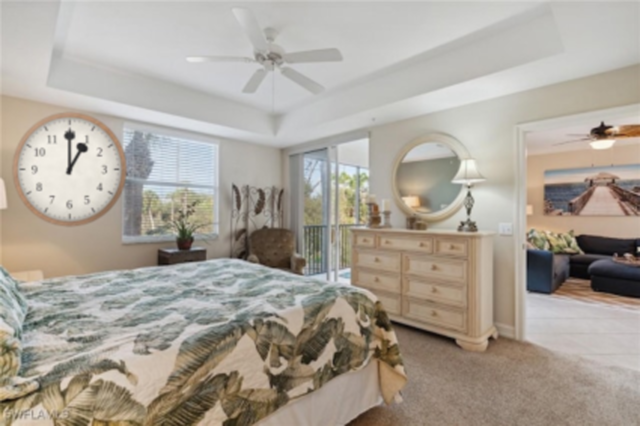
1:00
